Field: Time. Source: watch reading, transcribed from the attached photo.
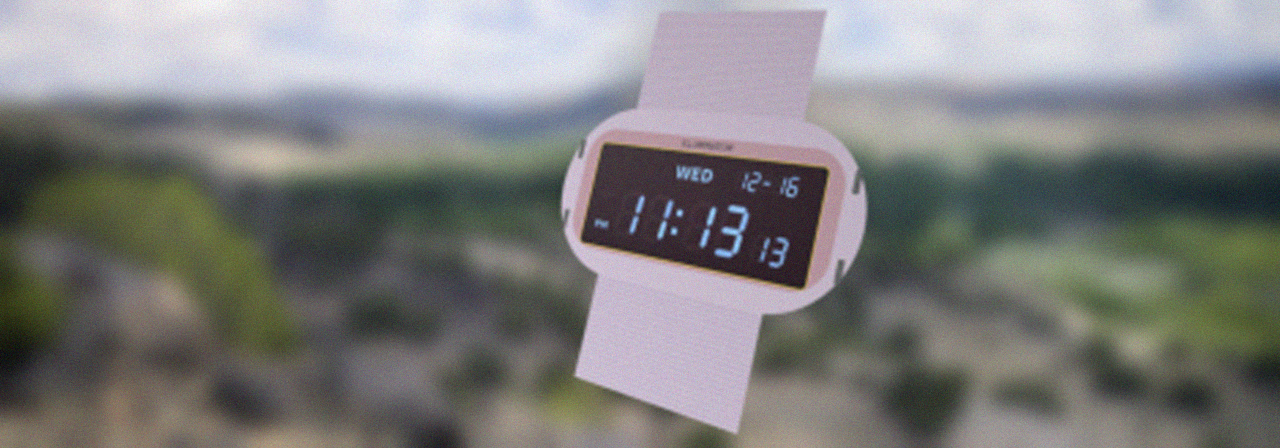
11:13:13
